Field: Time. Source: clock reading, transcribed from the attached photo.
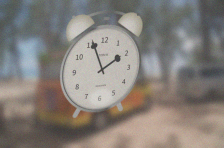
1:56
